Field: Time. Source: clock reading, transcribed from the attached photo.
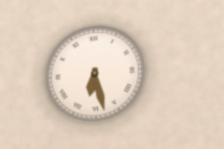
6:28
